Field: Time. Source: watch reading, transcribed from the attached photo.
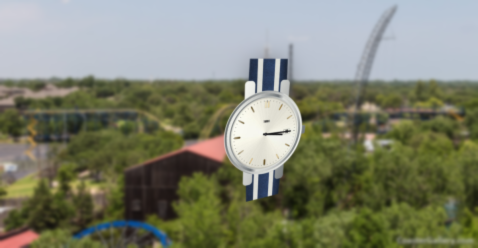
3:15
